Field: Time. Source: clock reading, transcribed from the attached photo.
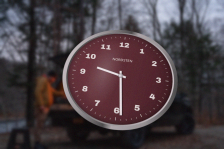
9:29
